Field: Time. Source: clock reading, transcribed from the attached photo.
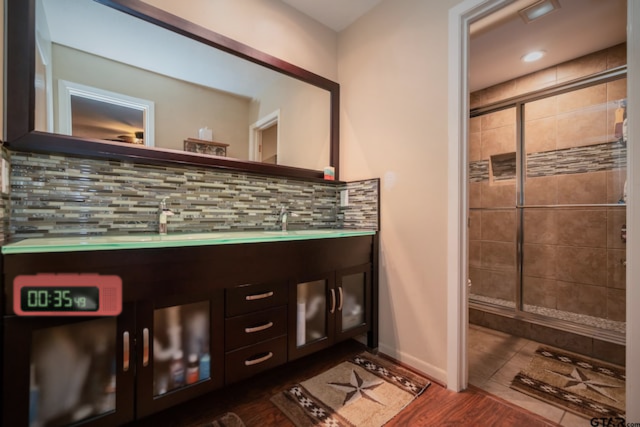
0:35
